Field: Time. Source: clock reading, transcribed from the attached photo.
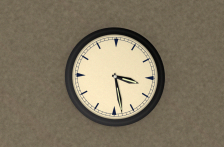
3:28
